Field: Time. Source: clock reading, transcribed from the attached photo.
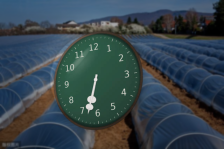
6:33
